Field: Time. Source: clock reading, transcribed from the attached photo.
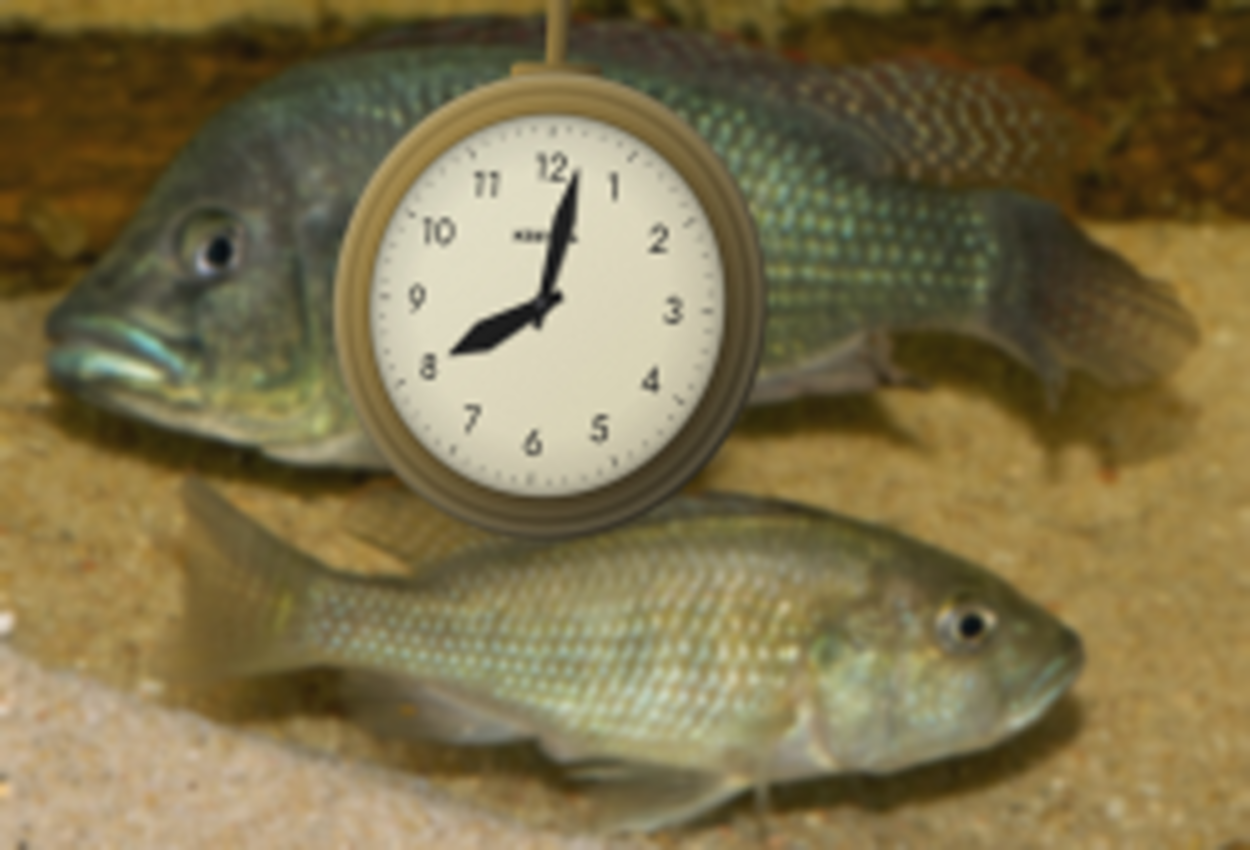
8:02
